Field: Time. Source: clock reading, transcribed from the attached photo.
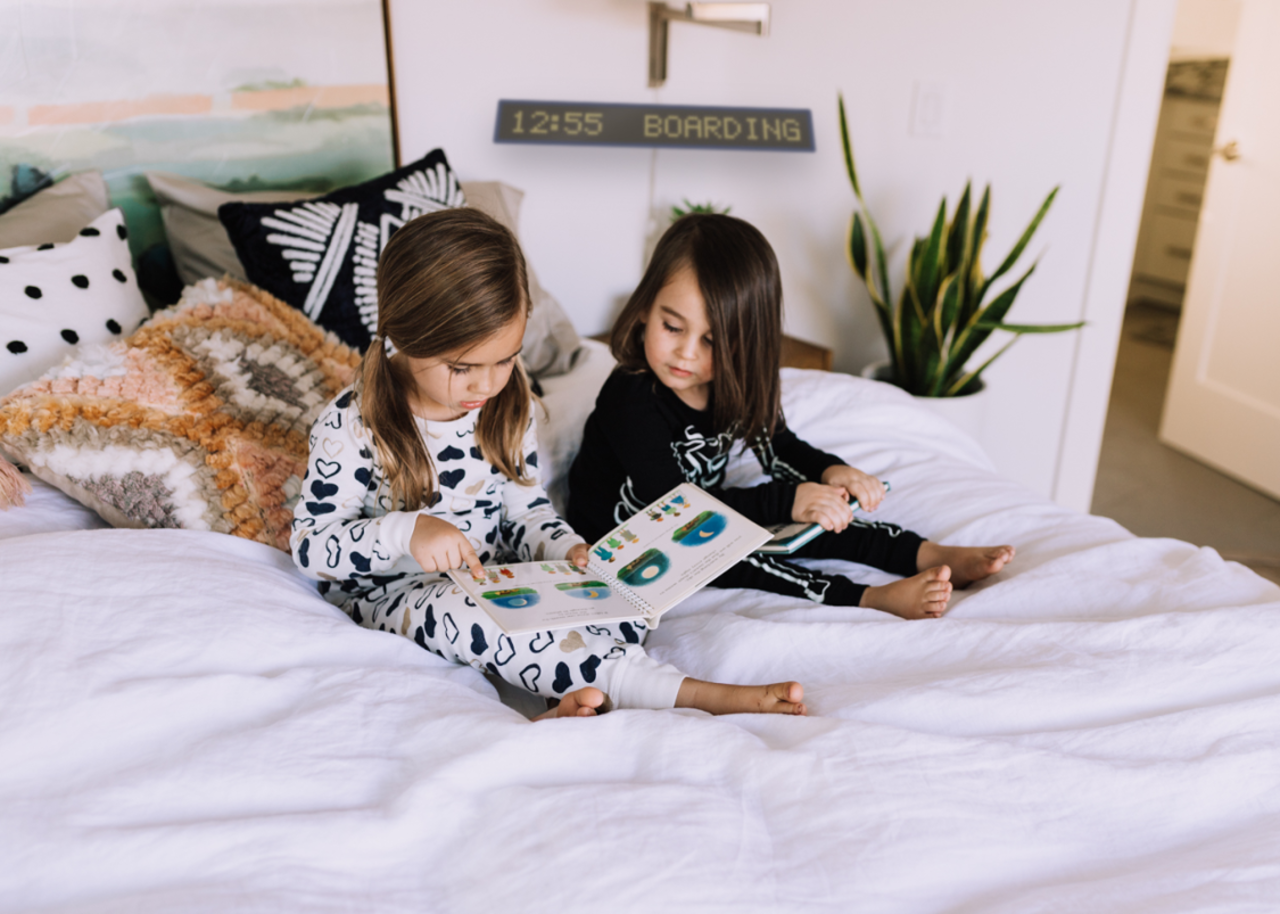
12:55
